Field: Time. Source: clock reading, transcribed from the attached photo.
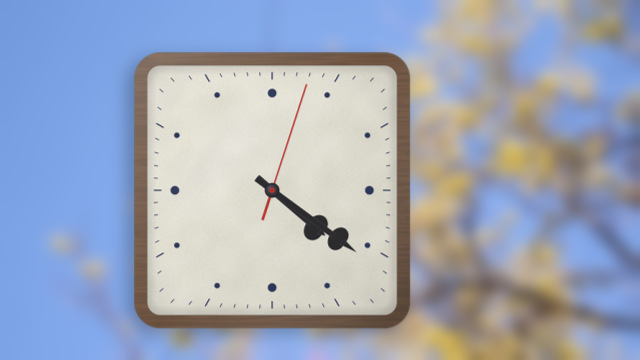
4:21:03
